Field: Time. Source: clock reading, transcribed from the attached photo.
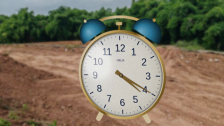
4:20
